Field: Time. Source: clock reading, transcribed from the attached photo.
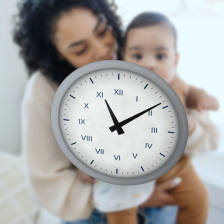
11:09
